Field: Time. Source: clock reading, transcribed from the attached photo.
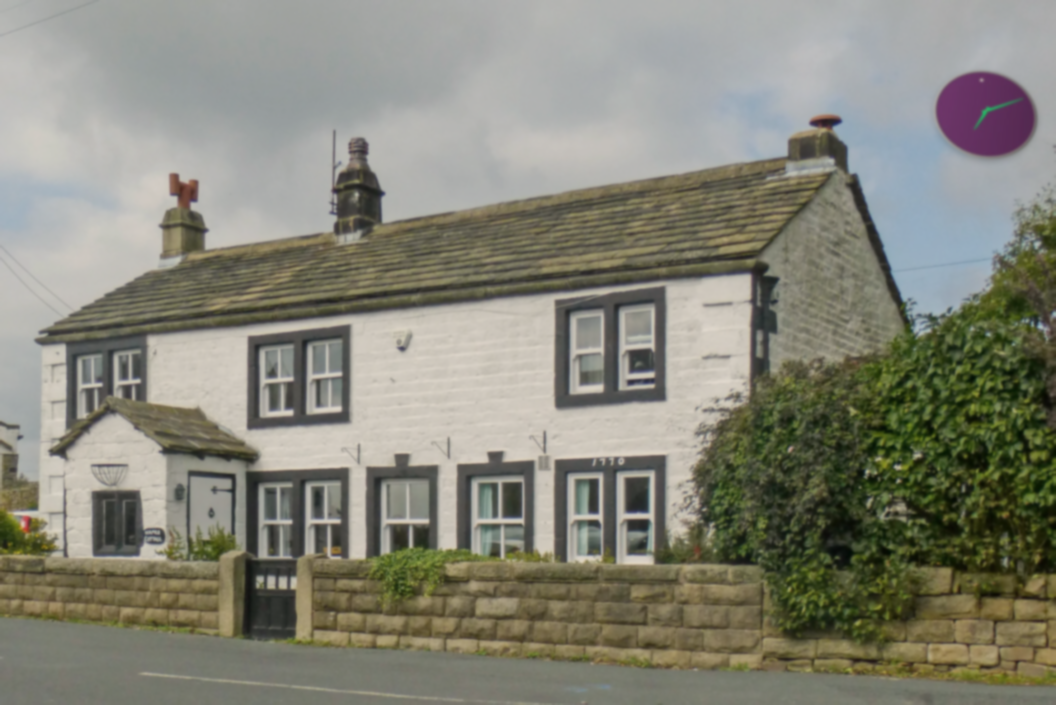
7:12
